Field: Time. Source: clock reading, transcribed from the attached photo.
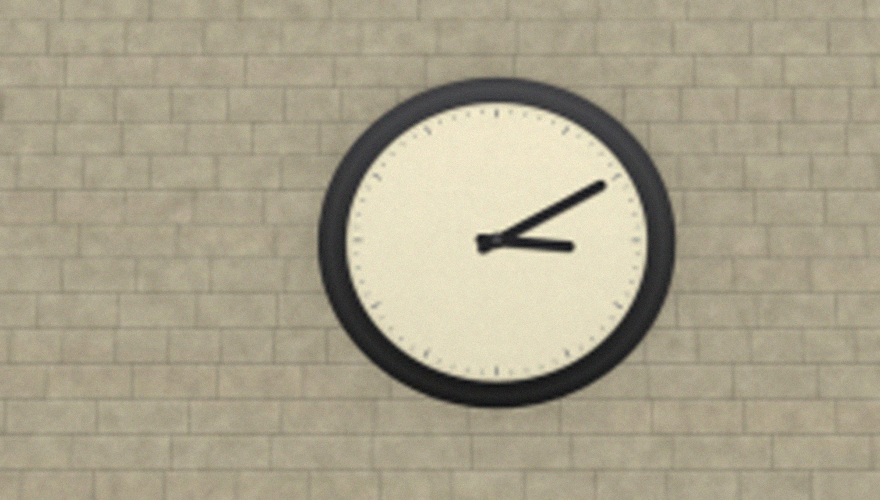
3:10
